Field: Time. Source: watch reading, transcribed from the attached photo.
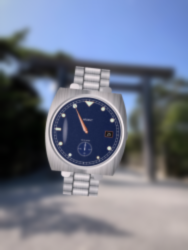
10:55
